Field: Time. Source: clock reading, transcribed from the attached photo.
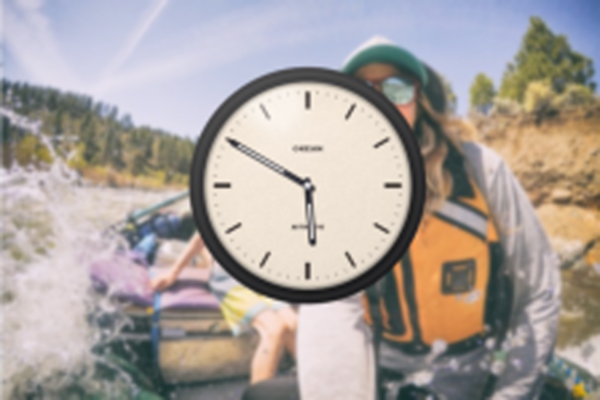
5:50
